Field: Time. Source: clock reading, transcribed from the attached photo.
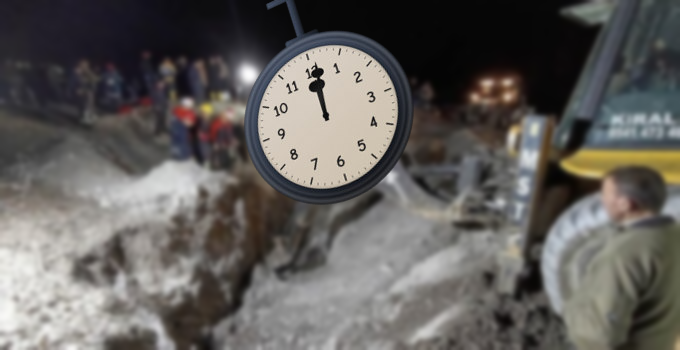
12:01
